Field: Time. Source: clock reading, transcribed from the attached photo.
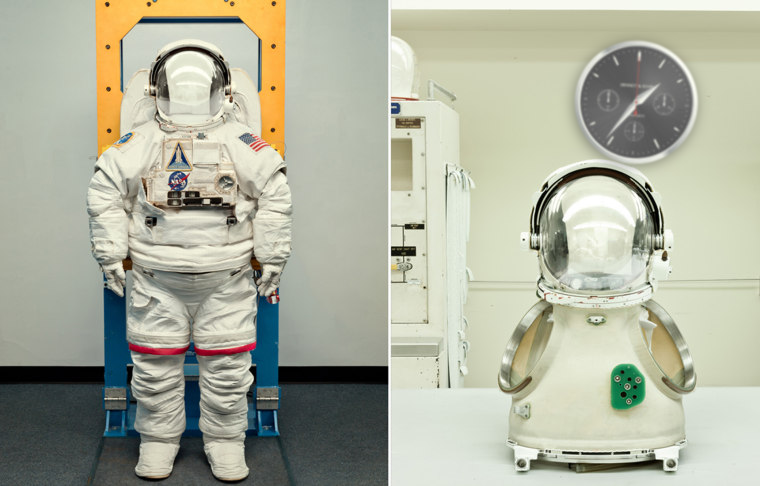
1:36
